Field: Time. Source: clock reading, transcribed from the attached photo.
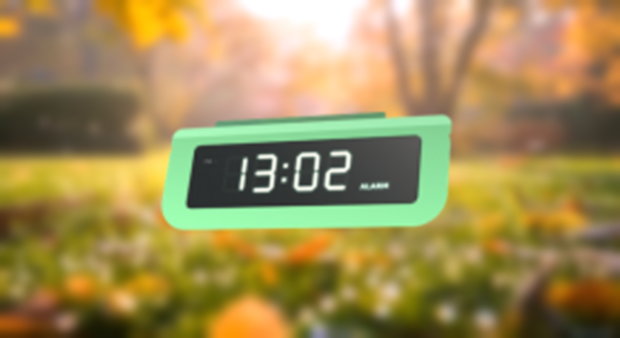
13:02
